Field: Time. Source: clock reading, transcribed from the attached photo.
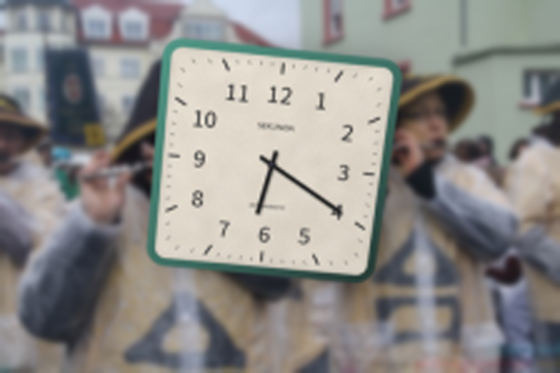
6:20
